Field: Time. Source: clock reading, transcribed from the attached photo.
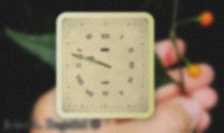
9:48
